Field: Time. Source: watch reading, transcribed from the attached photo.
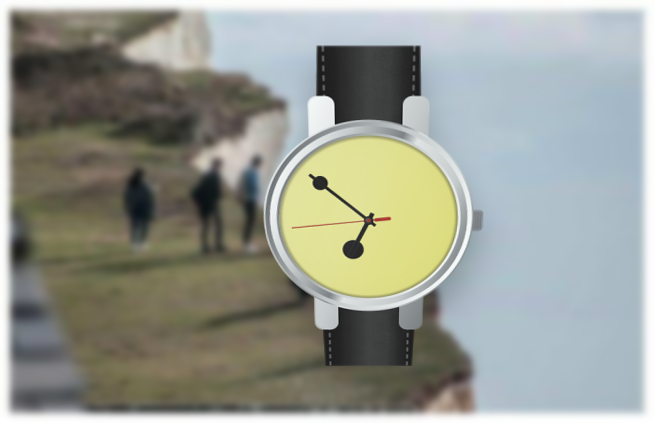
6:51:44
